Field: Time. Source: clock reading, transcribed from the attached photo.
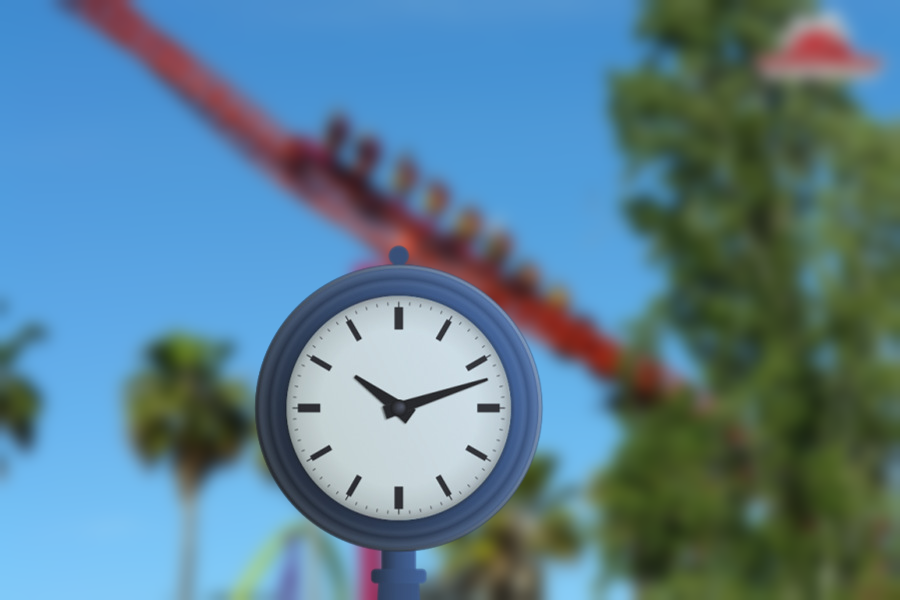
10:12
